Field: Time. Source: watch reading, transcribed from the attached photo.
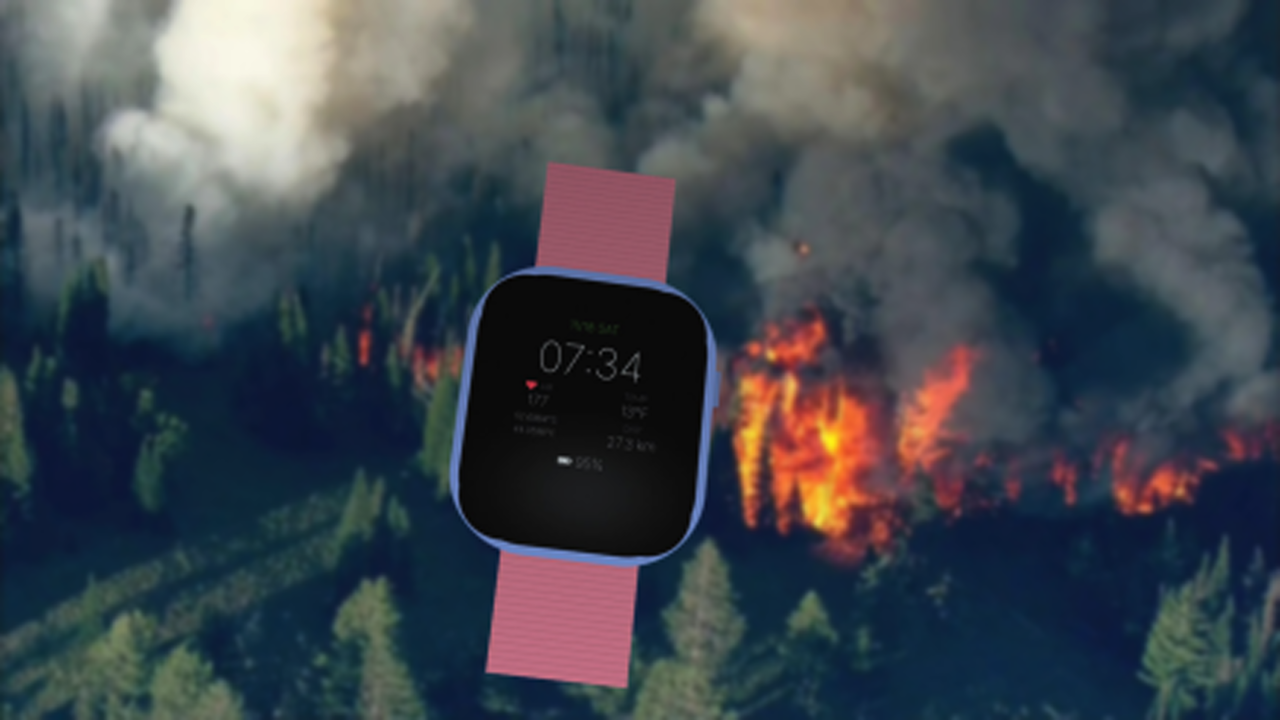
7:34
